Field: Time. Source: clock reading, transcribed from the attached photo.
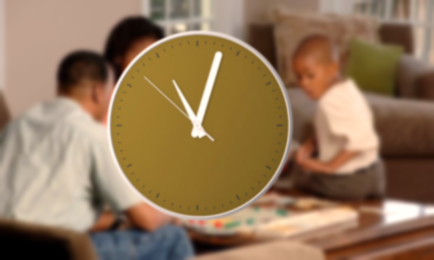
11:02:52
